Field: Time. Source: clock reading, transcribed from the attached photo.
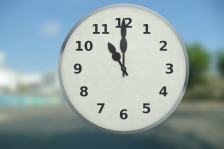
11:00
